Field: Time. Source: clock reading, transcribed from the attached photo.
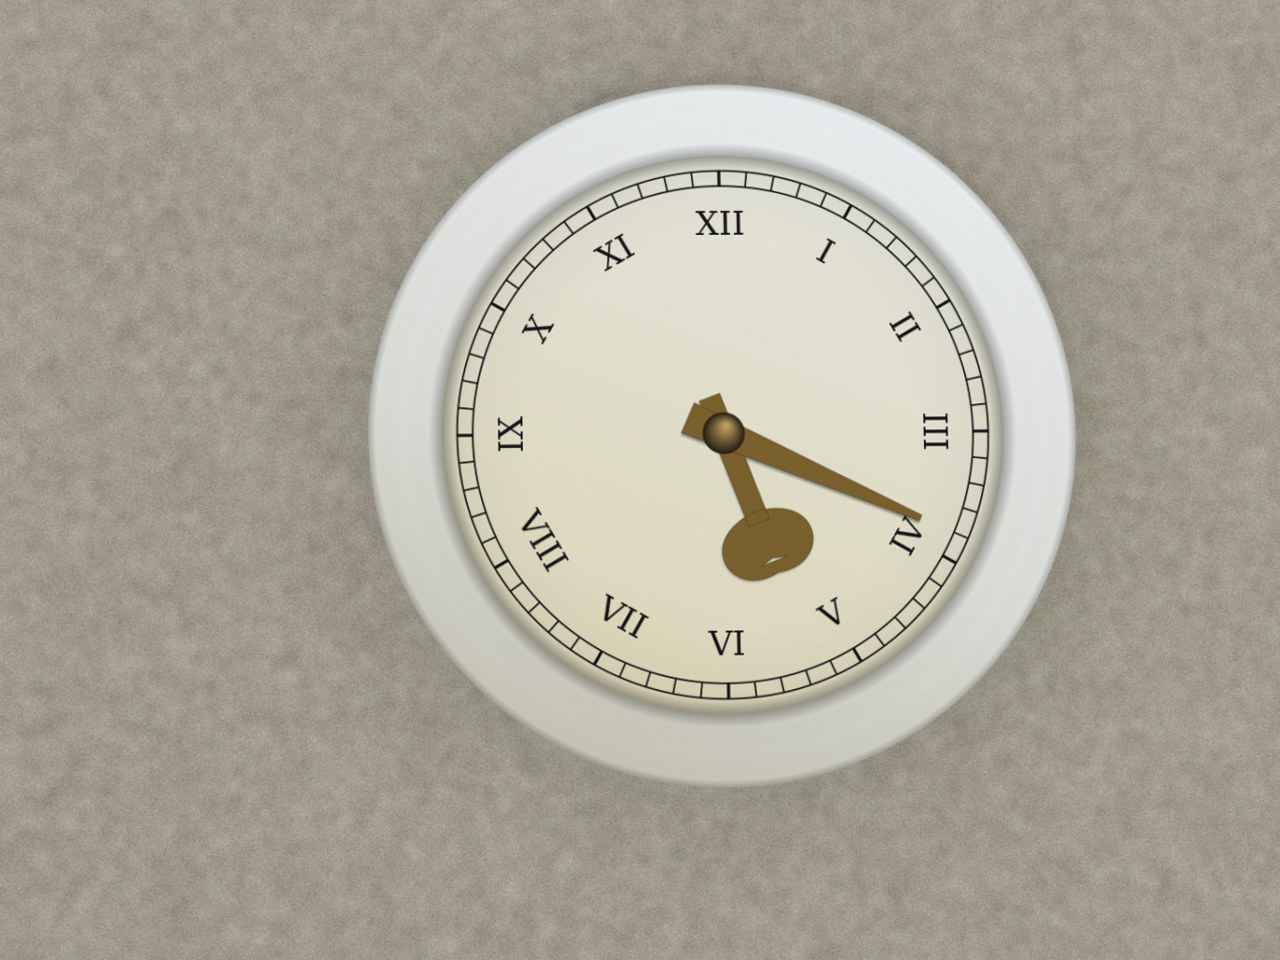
5:19
